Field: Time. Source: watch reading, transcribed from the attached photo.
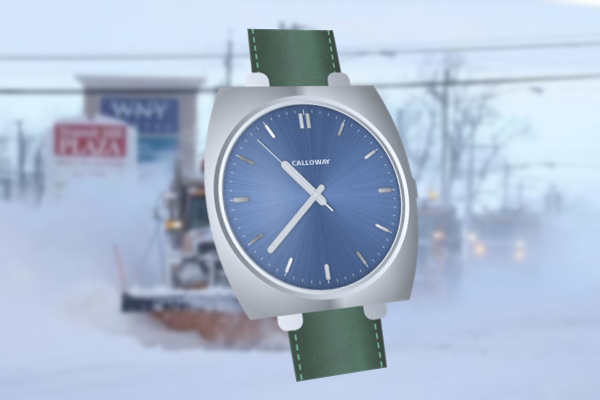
10:37:53
